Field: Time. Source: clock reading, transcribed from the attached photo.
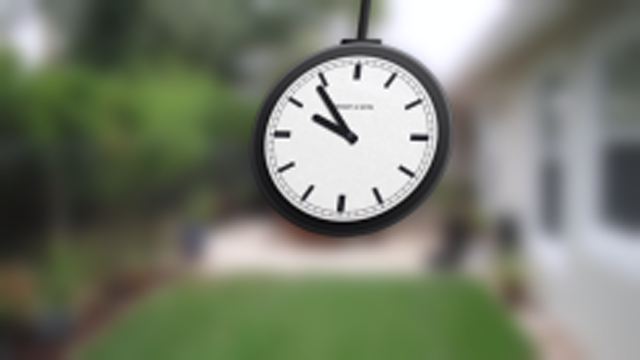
9:54
